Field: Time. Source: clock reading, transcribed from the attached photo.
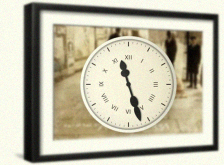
11:27
